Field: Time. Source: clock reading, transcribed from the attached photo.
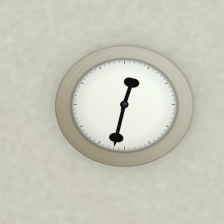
12:32
